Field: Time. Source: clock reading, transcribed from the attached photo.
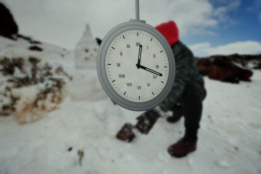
12:18
